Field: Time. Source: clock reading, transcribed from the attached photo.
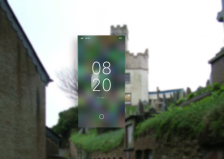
8:20
